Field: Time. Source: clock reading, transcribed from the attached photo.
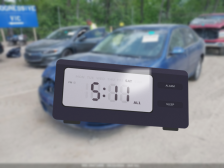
5:11
